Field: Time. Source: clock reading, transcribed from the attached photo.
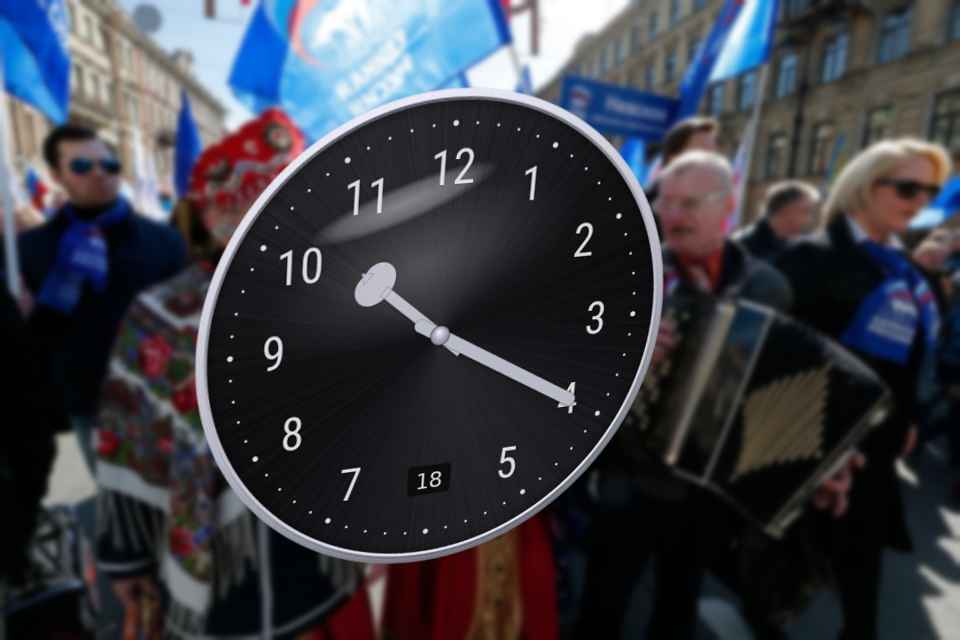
10:20
